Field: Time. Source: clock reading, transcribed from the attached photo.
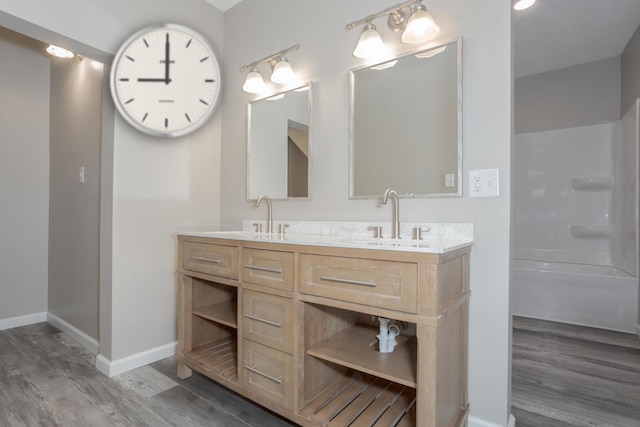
9:00
